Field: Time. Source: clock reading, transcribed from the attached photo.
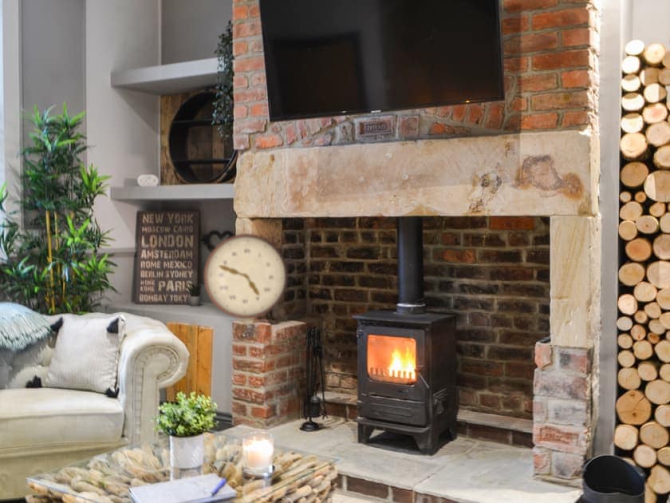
4:48
